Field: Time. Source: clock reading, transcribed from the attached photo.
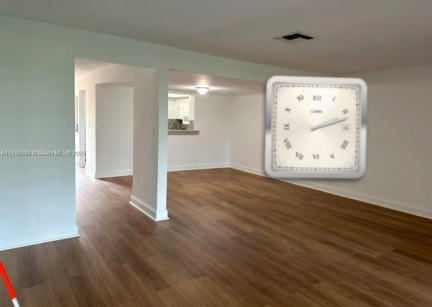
2:12
